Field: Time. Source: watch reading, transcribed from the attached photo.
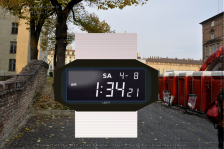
1:34:21
